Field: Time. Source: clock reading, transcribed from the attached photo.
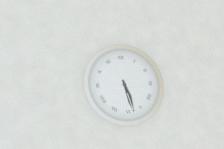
5:28
